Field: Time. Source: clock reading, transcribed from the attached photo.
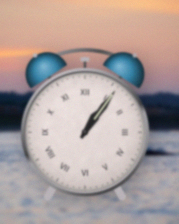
1:06
